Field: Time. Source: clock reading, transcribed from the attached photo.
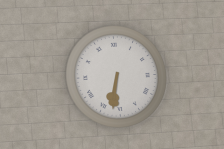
6:32
